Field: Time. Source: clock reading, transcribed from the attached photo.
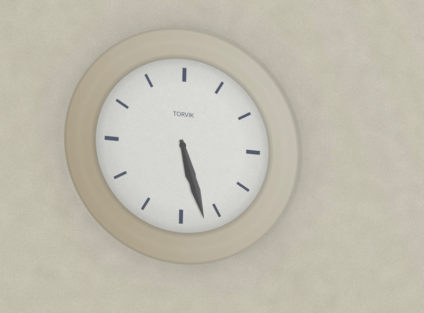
5:27
